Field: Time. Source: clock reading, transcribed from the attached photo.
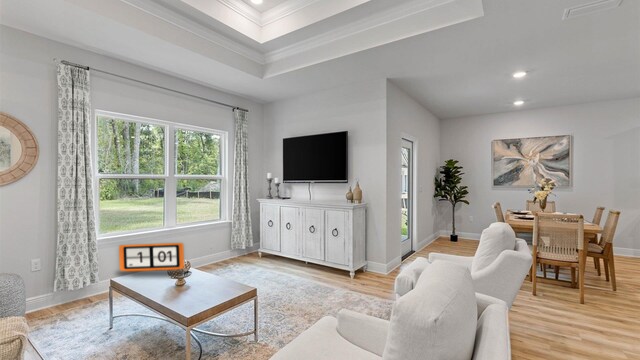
1:01
